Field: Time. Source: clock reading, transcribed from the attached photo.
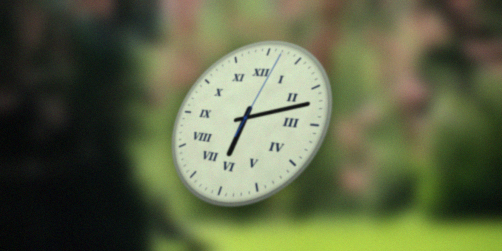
6:12:02
